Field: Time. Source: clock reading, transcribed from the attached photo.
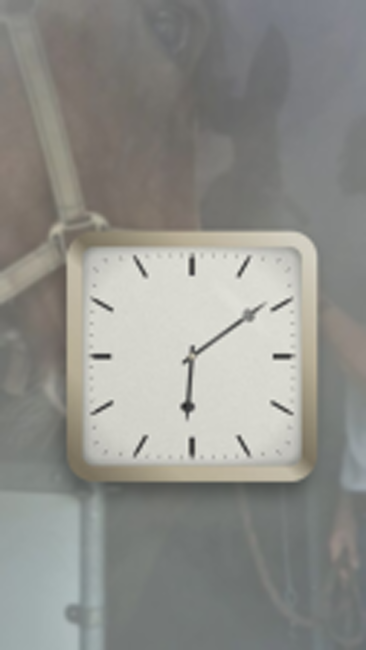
6:09
